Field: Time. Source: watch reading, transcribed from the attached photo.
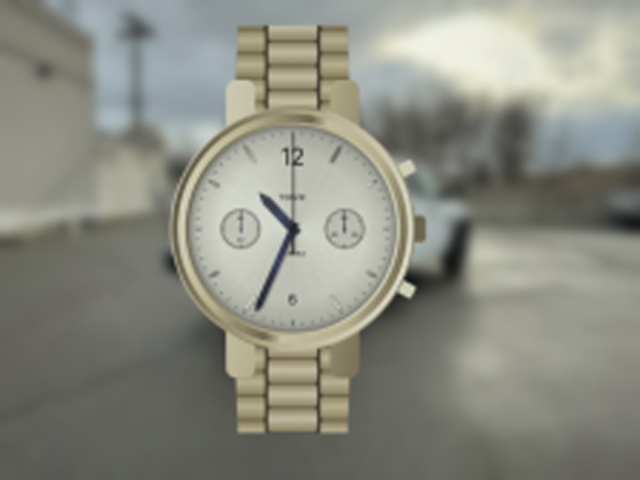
10:34
